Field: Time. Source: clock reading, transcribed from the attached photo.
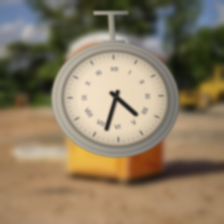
4:33
